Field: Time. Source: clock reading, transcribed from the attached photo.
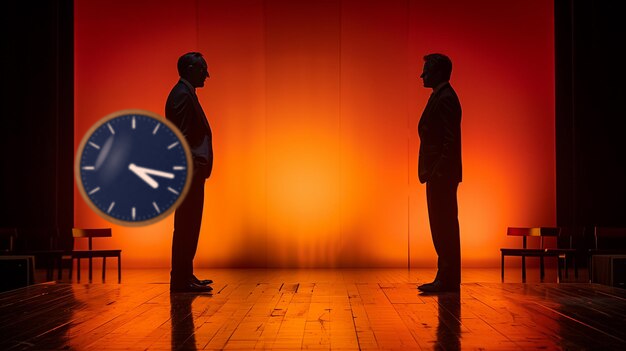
4:17
